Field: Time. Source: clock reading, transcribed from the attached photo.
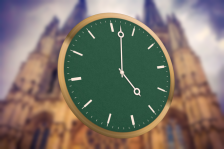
5:02
